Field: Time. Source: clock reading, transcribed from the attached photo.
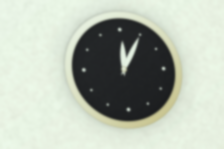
12:05
